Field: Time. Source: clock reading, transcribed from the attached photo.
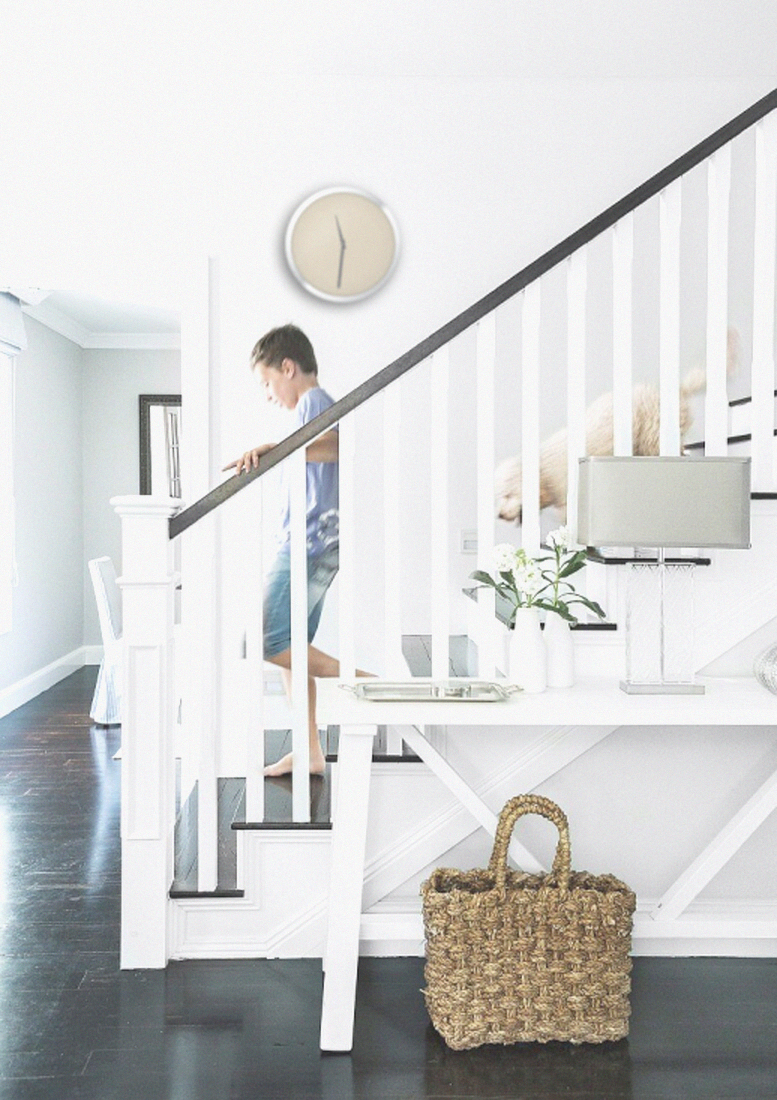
11:31
